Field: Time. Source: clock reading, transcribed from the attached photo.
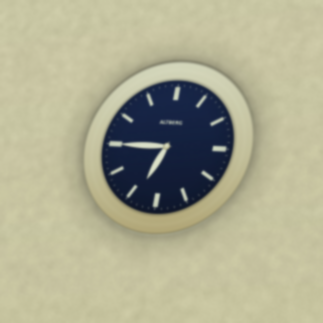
6:45
